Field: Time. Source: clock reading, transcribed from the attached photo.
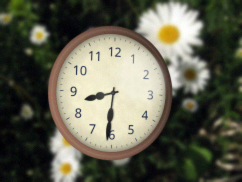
8:31
